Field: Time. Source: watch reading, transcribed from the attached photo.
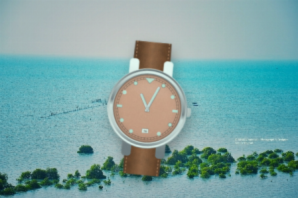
11:04
